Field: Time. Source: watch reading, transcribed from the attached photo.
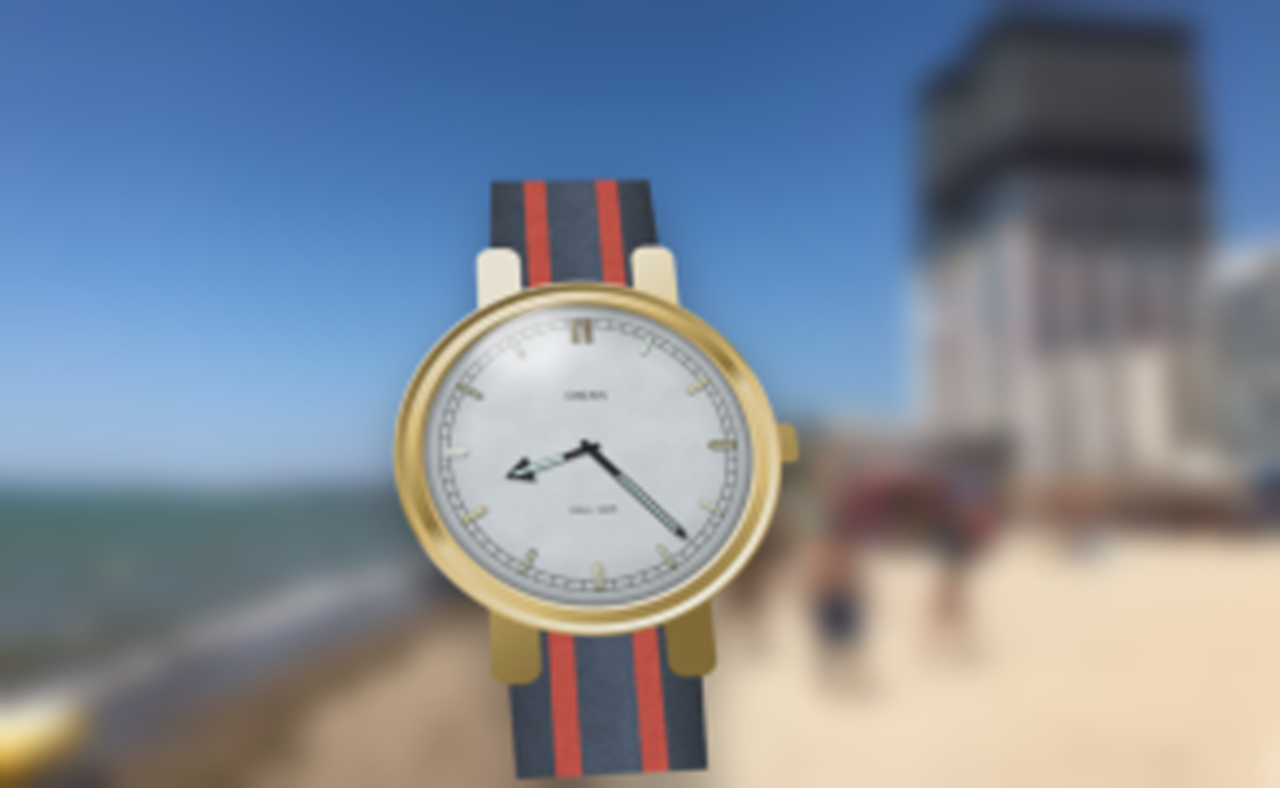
8:23
